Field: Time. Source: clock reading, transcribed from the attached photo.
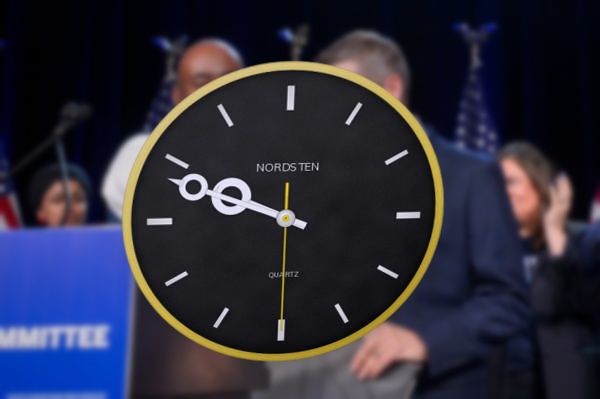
9:48:30
